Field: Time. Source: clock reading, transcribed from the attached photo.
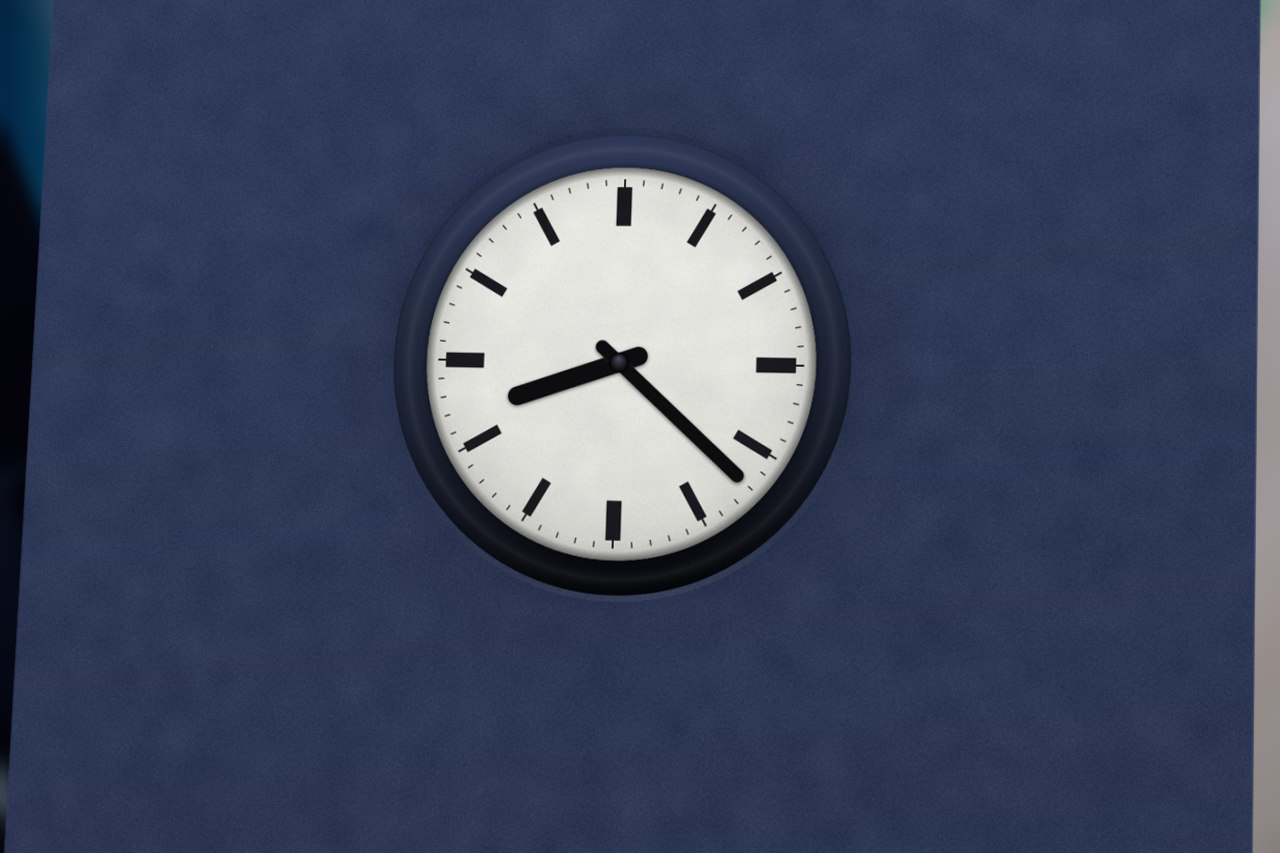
8:22
